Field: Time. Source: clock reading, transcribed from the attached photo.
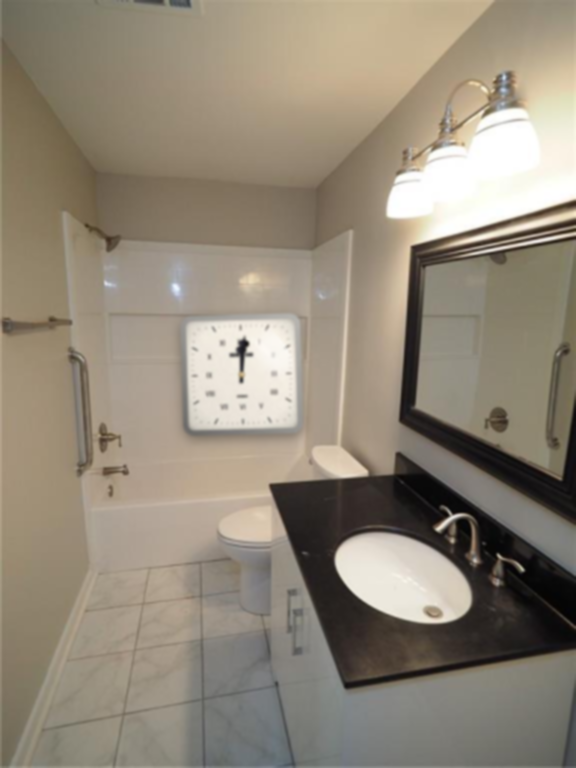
12:01
